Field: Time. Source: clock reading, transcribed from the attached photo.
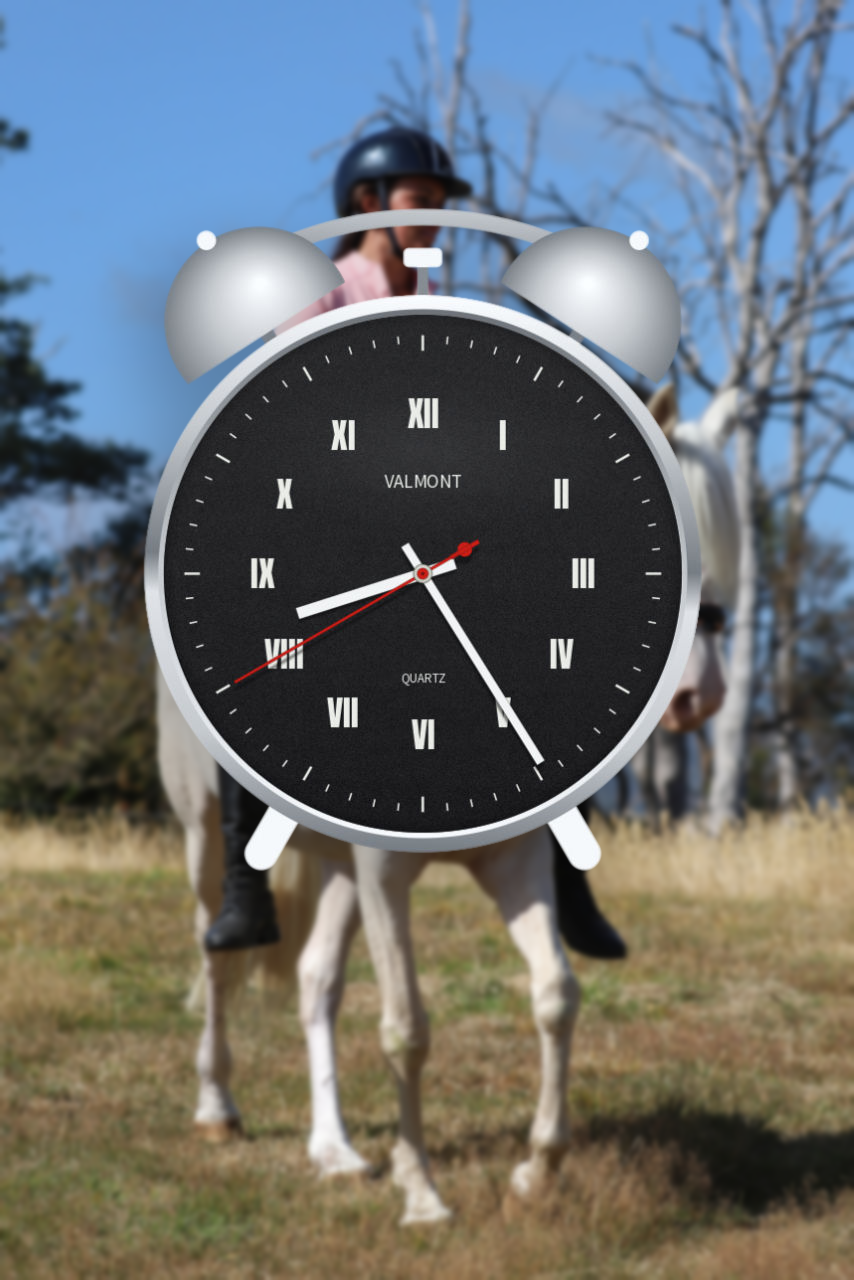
8:24:40
